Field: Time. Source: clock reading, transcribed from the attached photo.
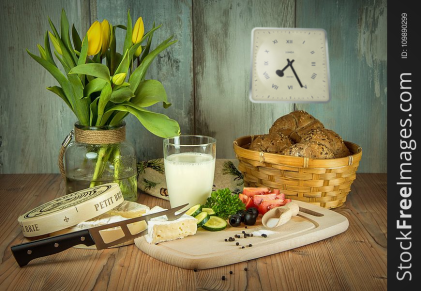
7:26
